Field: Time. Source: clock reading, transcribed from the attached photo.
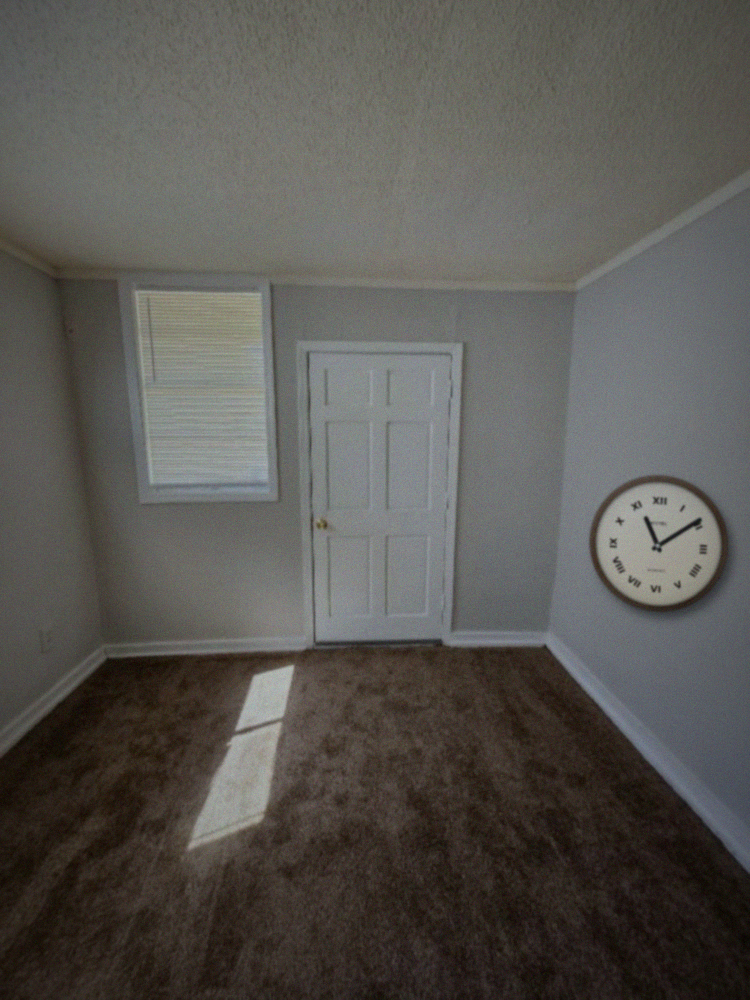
11:09
